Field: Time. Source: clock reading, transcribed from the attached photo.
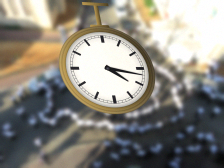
4:17
